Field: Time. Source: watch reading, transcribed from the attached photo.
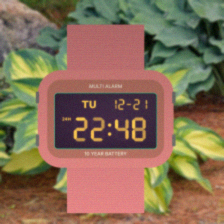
22:48
